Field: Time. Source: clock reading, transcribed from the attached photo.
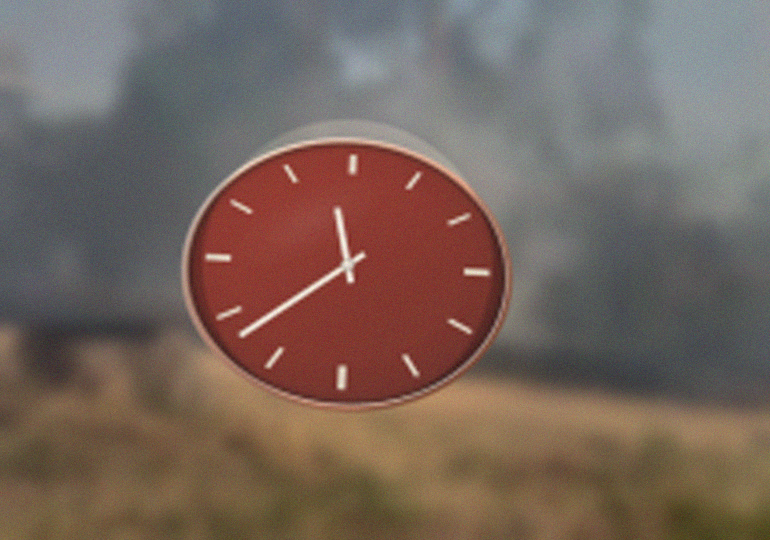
11:38
